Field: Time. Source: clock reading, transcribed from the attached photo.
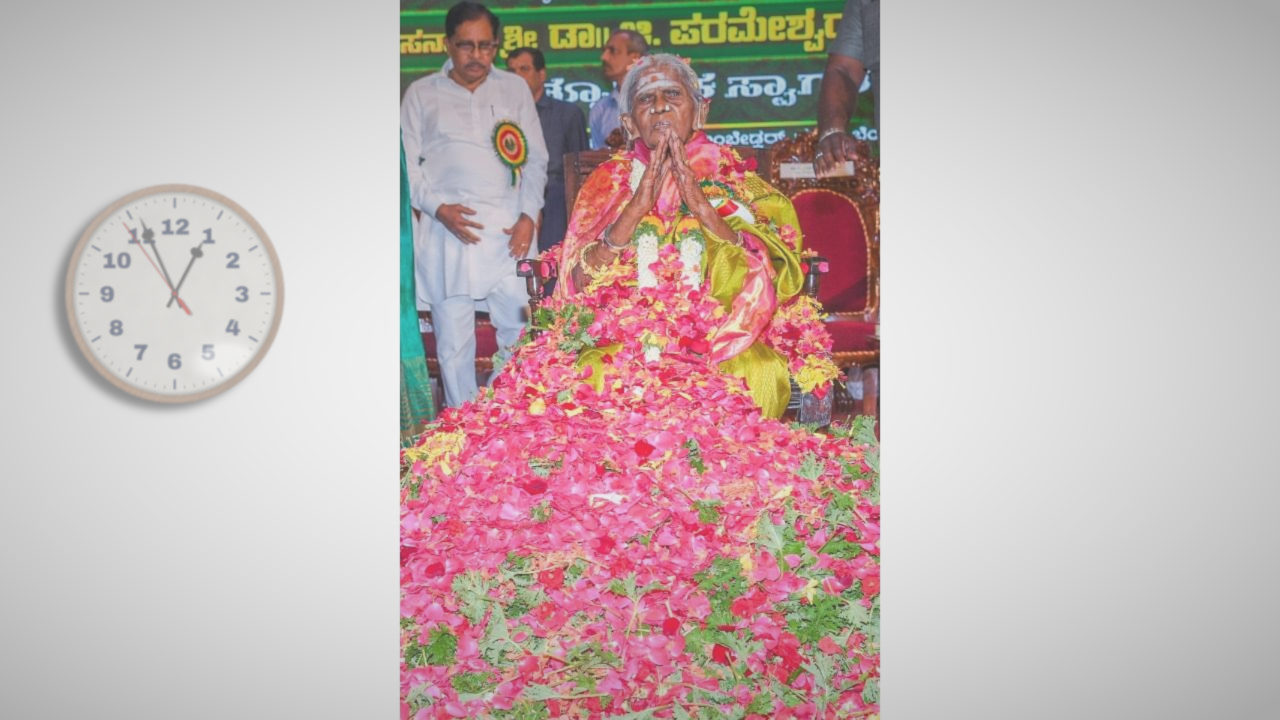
12:55:54
